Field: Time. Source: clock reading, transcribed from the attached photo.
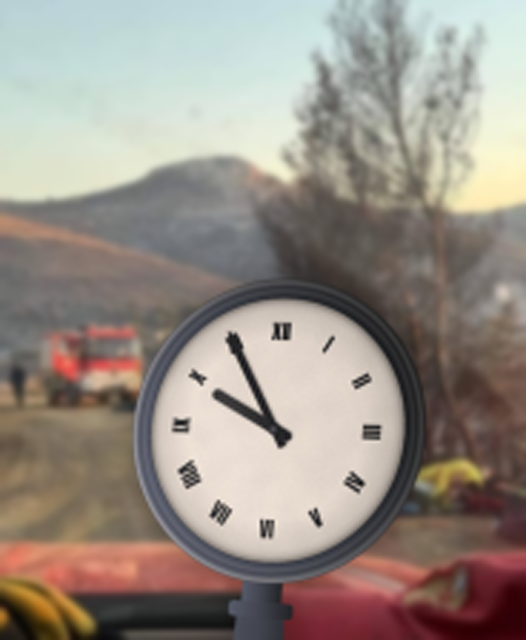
9:55
